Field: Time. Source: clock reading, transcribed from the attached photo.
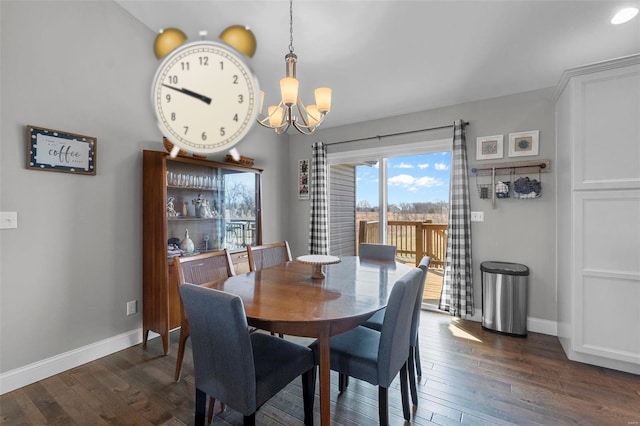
9:48
